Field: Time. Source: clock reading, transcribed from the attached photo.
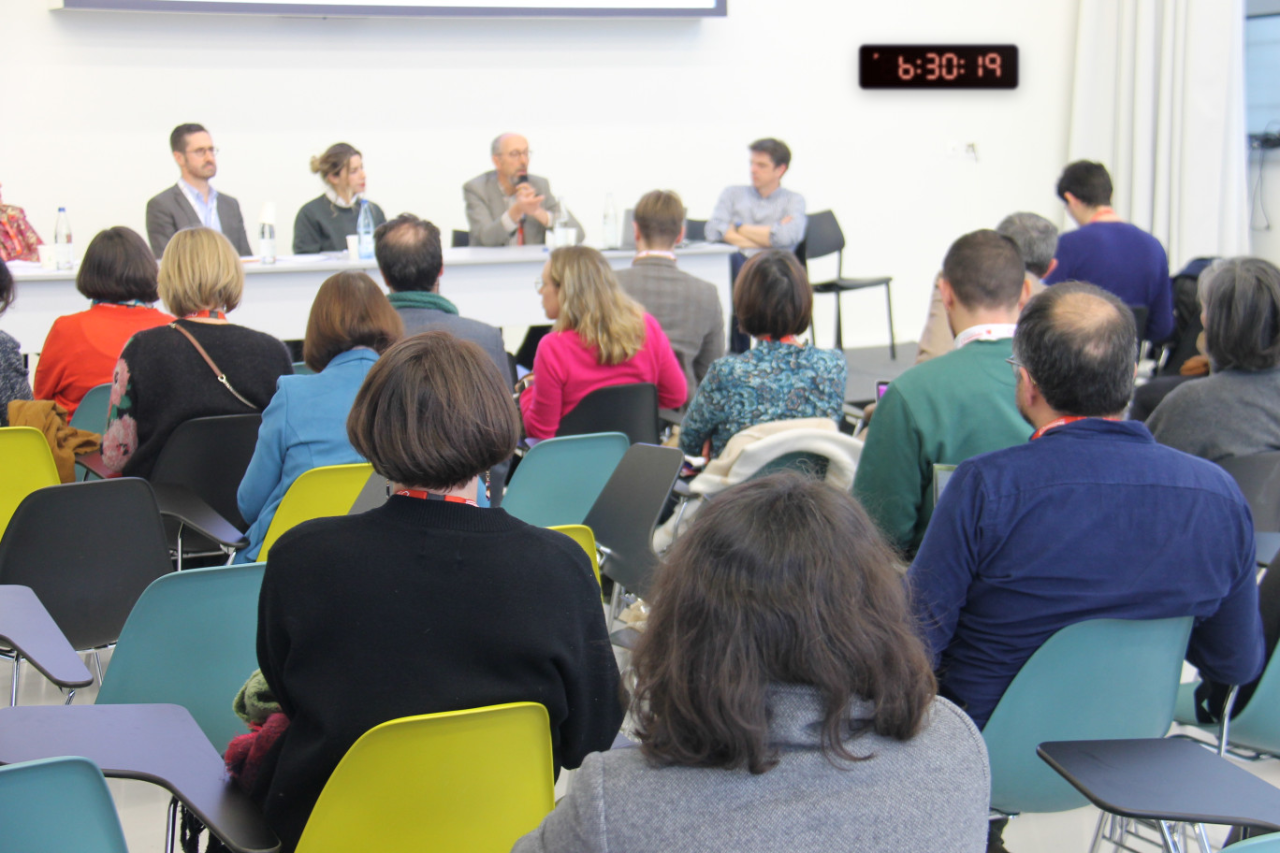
6:30:19
